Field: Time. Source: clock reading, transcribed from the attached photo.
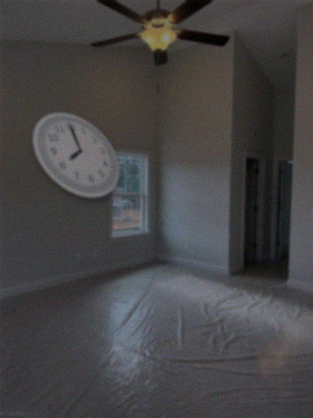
8:00
